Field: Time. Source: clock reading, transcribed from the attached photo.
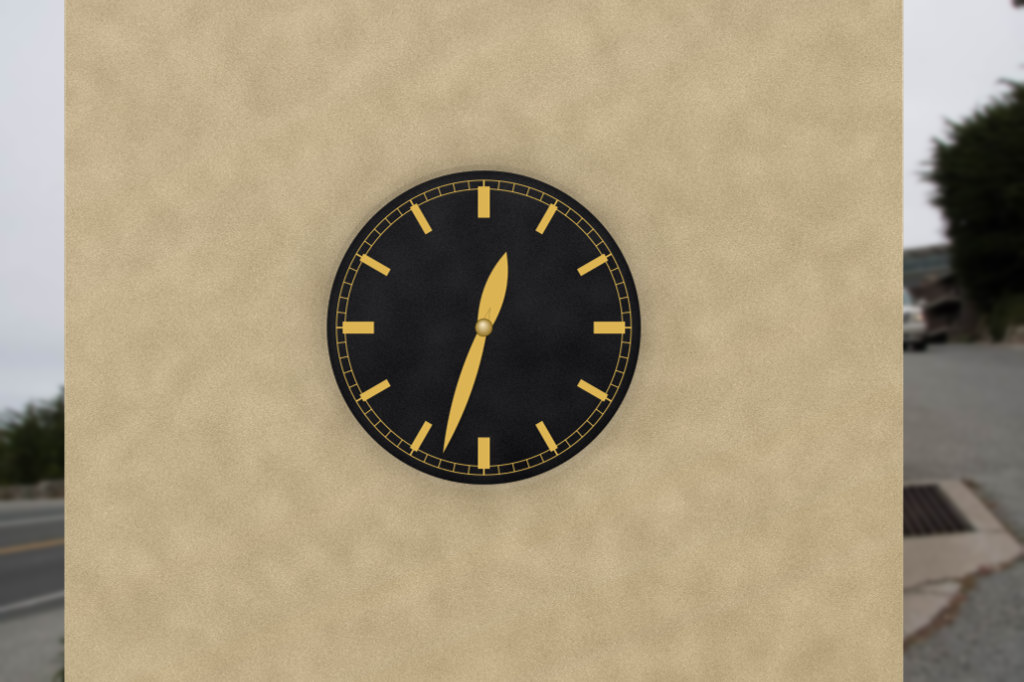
12:33
